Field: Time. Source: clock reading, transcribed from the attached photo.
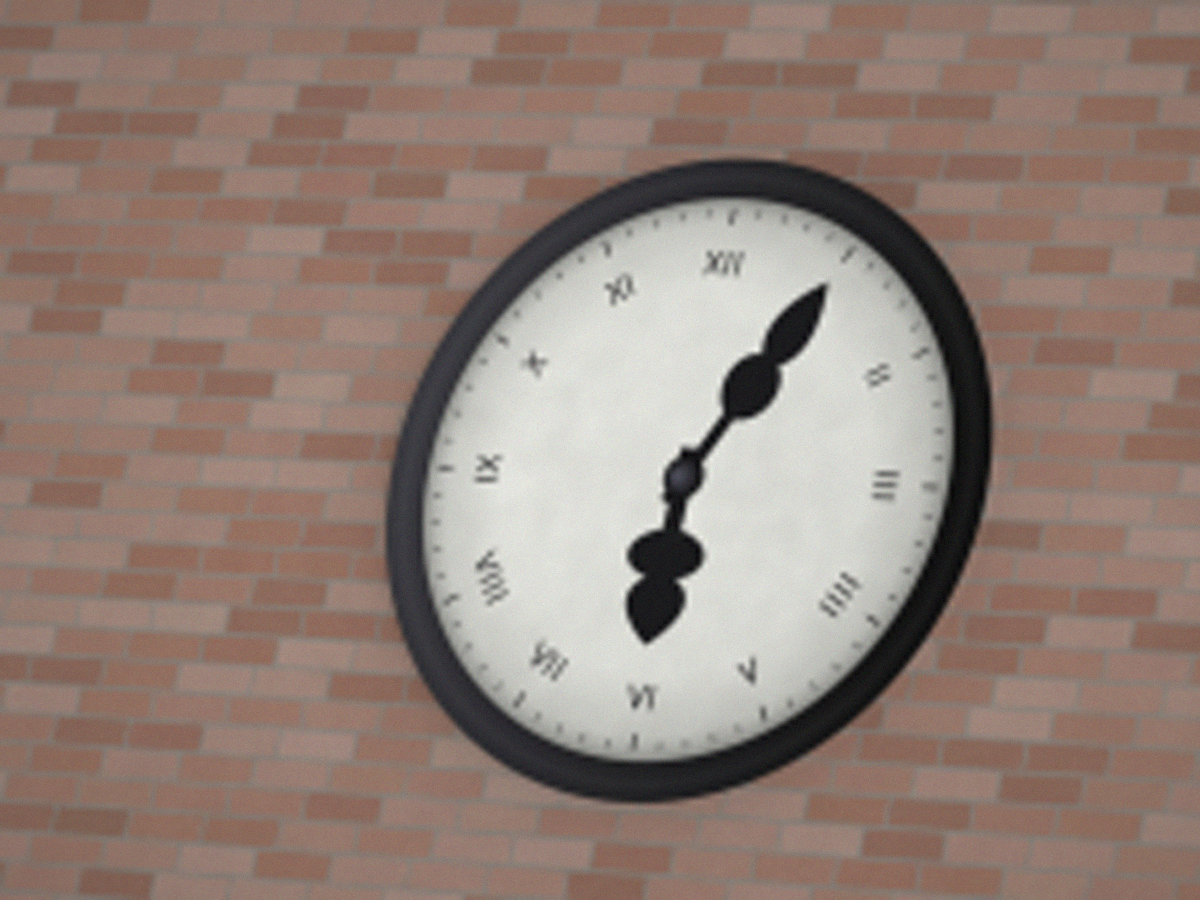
6:05
